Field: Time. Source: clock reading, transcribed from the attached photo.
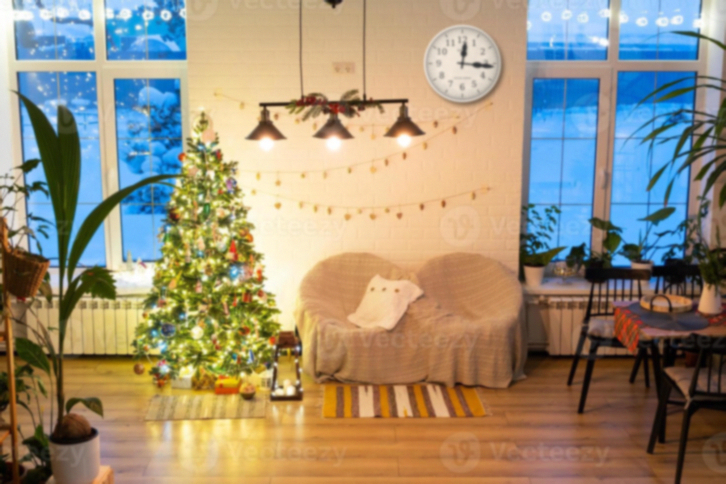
12:16
